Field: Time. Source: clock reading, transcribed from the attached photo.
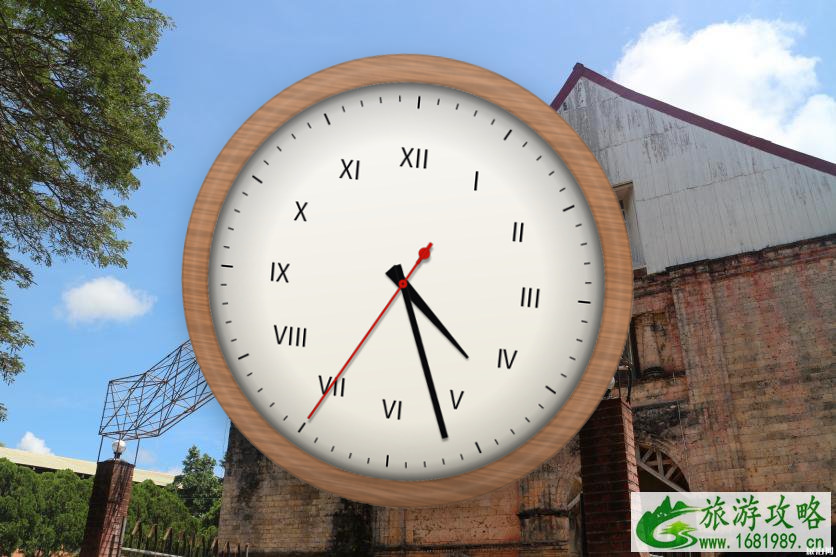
4:26:35
